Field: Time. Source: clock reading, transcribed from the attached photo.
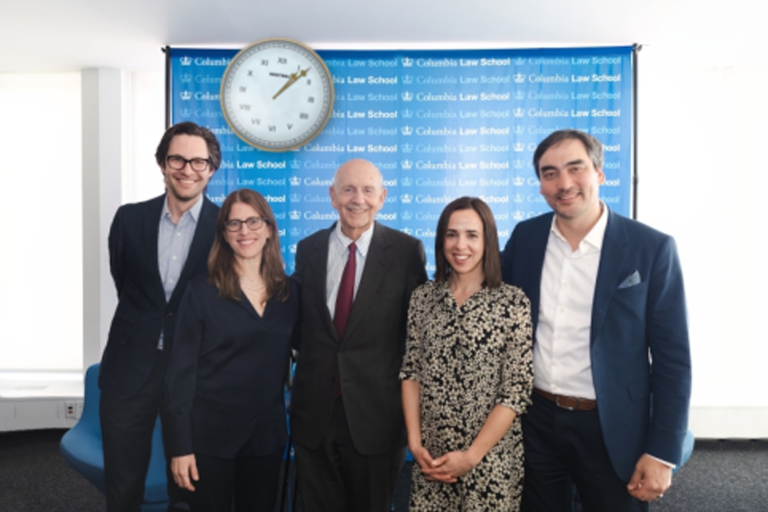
1:07
